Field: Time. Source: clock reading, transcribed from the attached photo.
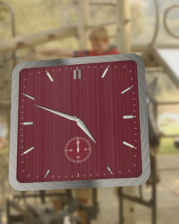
4:49
